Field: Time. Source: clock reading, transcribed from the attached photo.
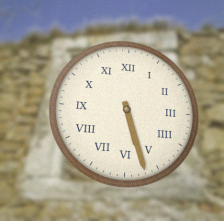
5:27
